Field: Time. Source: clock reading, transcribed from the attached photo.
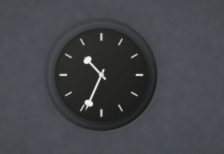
10:34
